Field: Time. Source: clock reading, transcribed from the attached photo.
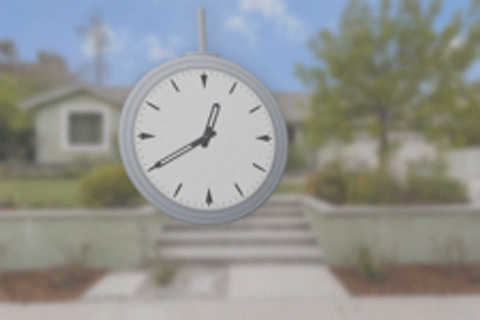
12:40
